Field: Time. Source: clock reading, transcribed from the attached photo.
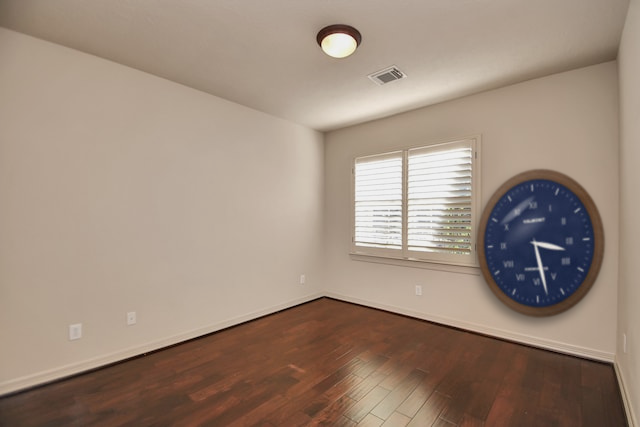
3:28
